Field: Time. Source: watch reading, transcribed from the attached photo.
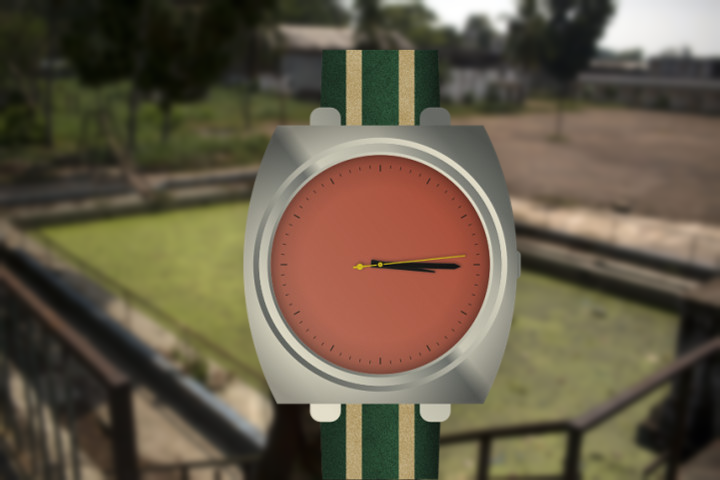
3:15:14
